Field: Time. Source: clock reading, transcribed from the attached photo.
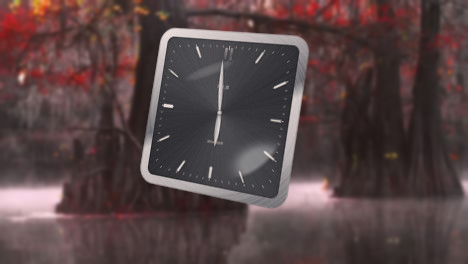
5:59
